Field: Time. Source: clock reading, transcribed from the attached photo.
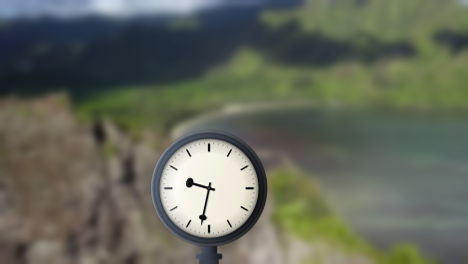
9:32
